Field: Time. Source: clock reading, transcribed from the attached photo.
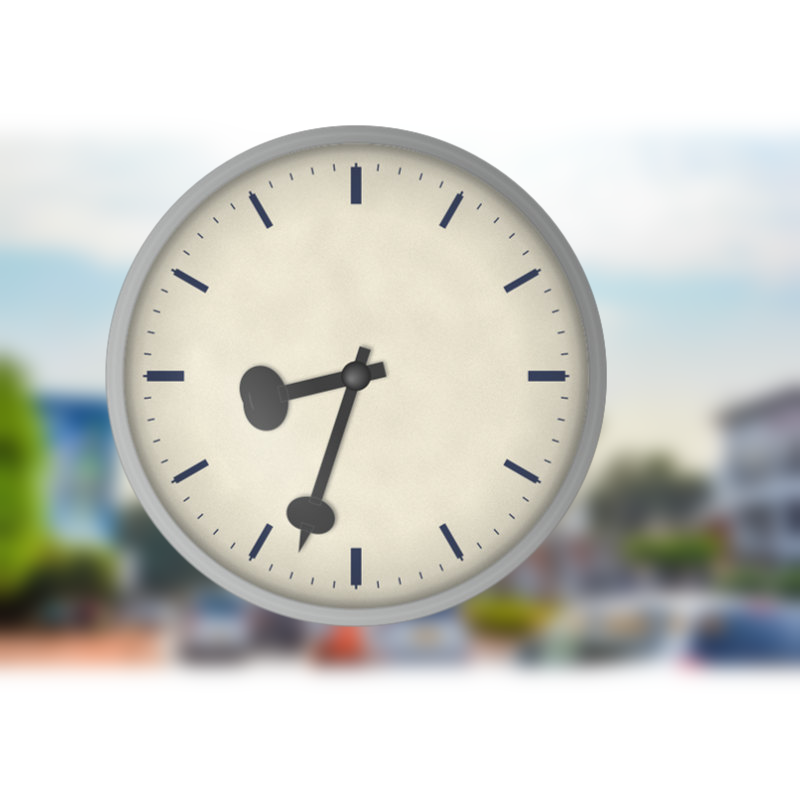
8:33
